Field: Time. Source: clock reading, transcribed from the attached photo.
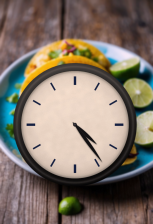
4:24
